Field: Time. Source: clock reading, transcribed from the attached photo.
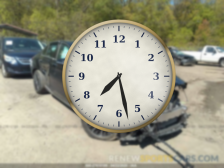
7:28
